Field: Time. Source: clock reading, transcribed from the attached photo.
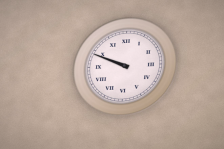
9:49
